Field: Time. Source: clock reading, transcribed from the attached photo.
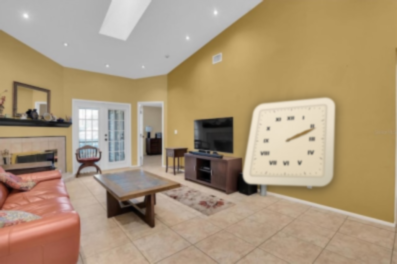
2:11
